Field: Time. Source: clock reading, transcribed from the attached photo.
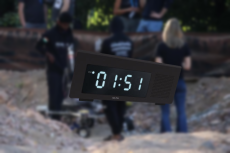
1:51
